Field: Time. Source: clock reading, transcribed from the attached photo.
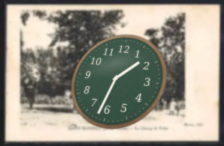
1:32
